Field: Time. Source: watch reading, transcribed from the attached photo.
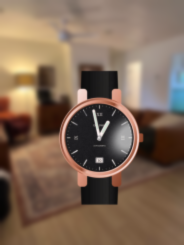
12:58
